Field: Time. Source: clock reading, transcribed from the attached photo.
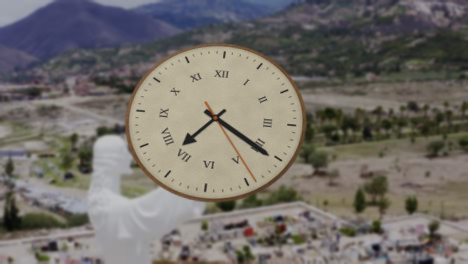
7:20:24
